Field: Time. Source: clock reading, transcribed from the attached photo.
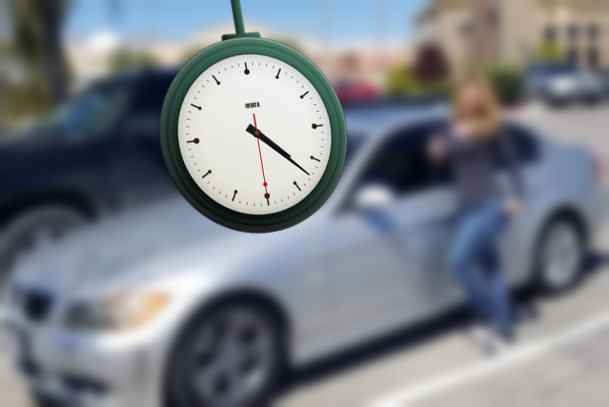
4:22:30
